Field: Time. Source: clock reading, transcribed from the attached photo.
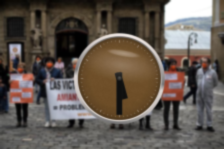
5:30
